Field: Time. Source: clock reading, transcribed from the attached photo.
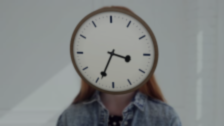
3:34
